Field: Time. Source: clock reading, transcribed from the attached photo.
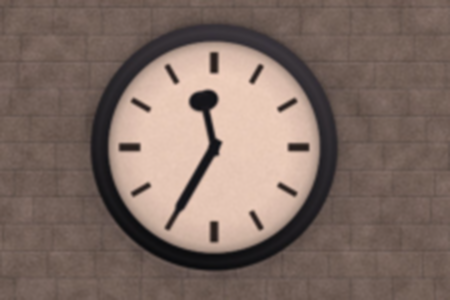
11:35
